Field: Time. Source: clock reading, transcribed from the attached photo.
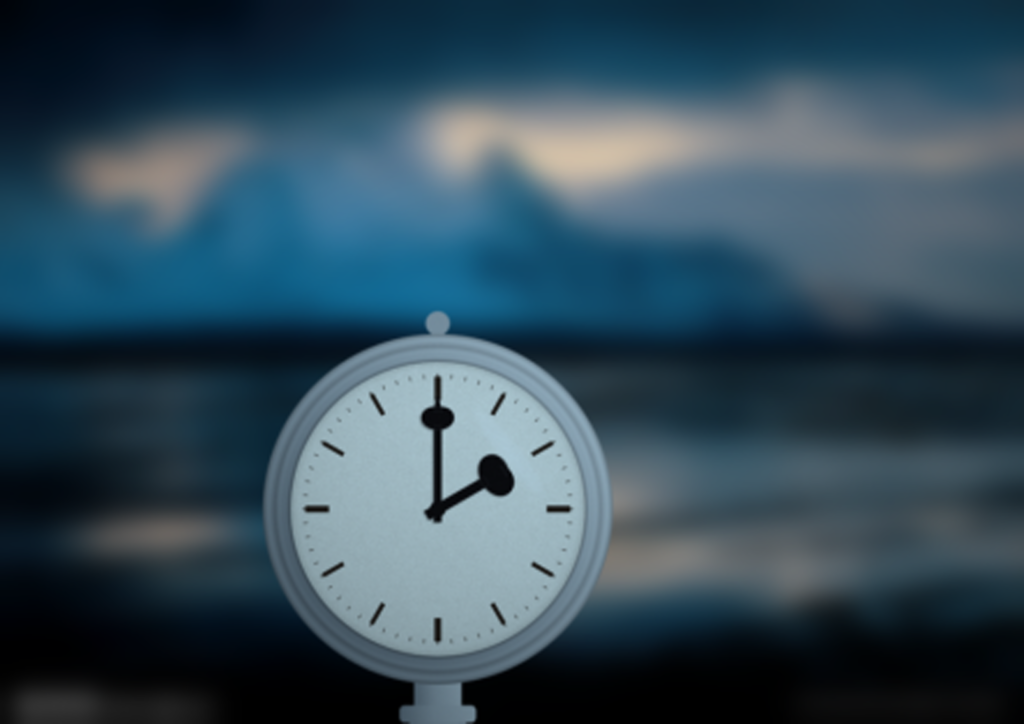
2:00
